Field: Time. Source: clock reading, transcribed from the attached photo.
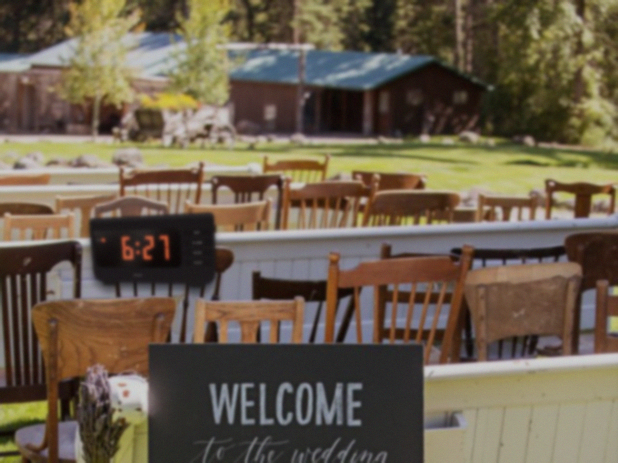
6:27
